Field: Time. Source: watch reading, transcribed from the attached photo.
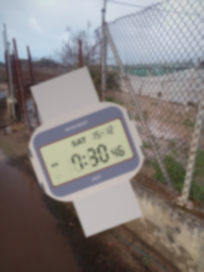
7:30:46
